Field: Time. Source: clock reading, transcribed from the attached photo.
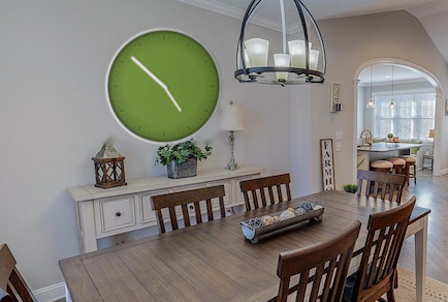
4:52
